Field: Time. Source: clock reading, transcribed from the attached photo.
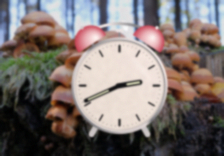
2:41
